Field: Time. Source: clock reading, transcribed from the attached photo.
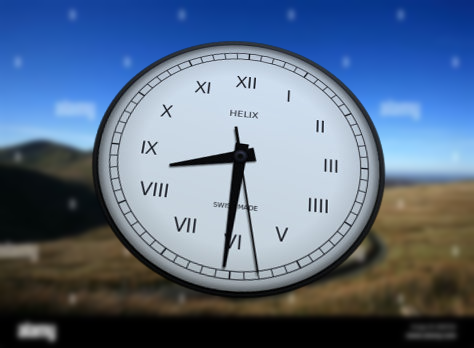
8:30:28
